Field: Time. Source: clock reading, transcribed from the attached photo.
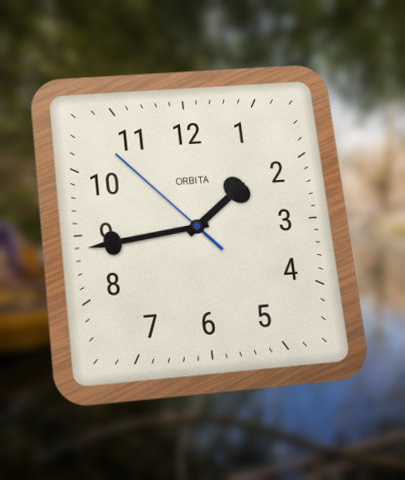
1:43:53
